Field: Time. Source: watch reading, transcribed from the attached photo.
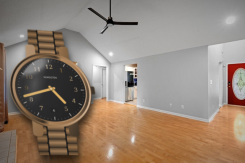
4:42
